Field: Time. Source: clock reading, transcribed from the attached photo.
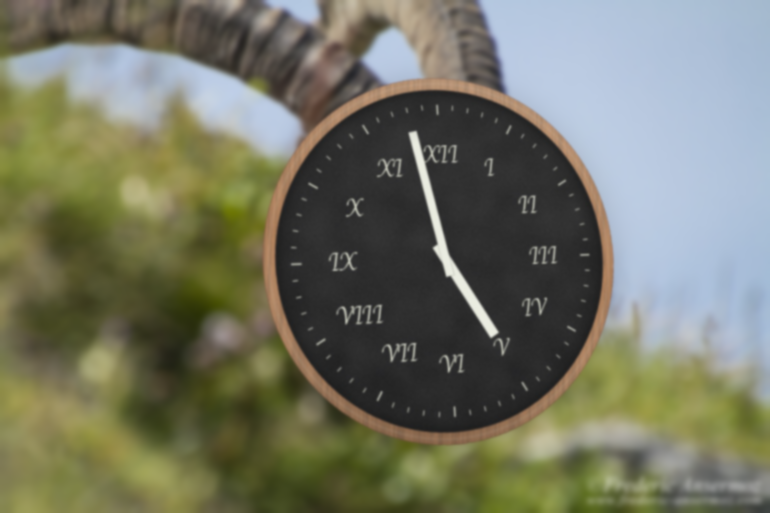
4:58
